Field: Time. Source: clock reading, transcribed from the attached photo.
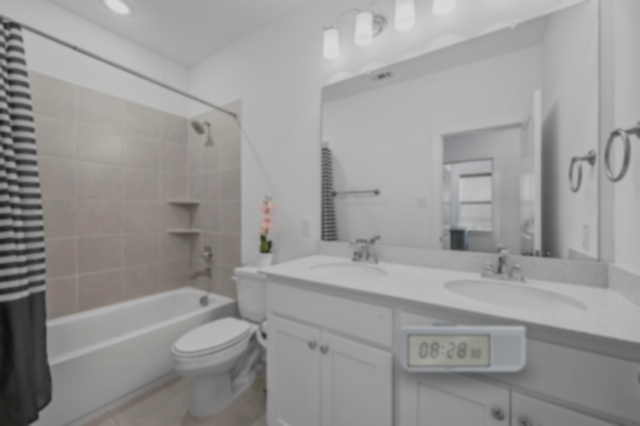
8:28
